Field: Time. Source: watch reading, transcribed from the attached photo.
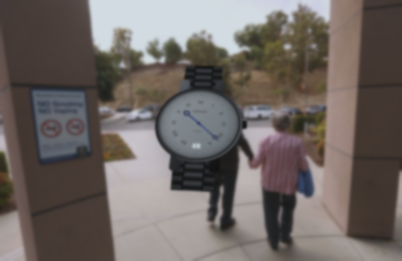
10:22
